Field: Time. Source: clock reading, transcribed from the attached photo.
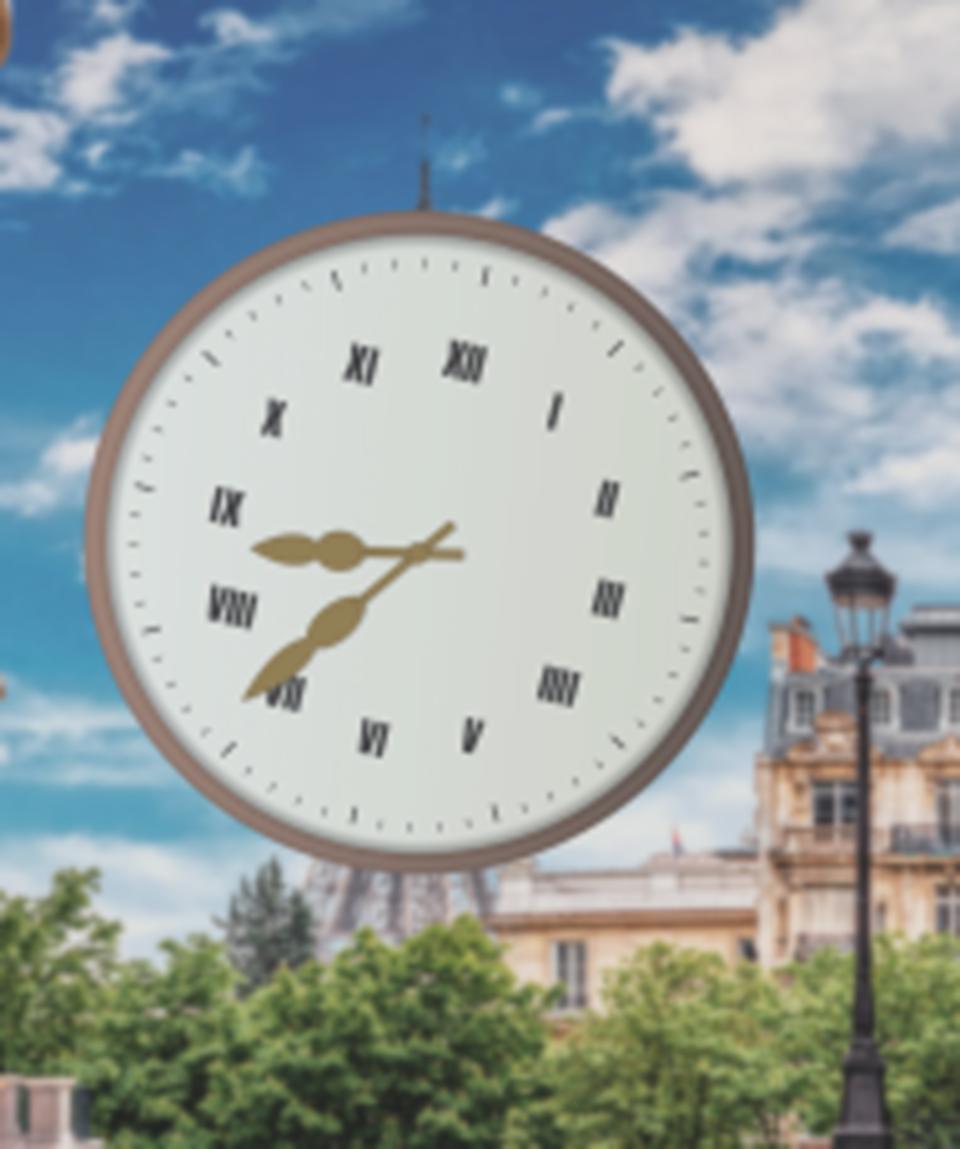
8:36
